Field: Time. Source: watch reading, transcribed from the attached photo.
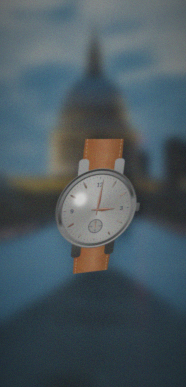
3:01
